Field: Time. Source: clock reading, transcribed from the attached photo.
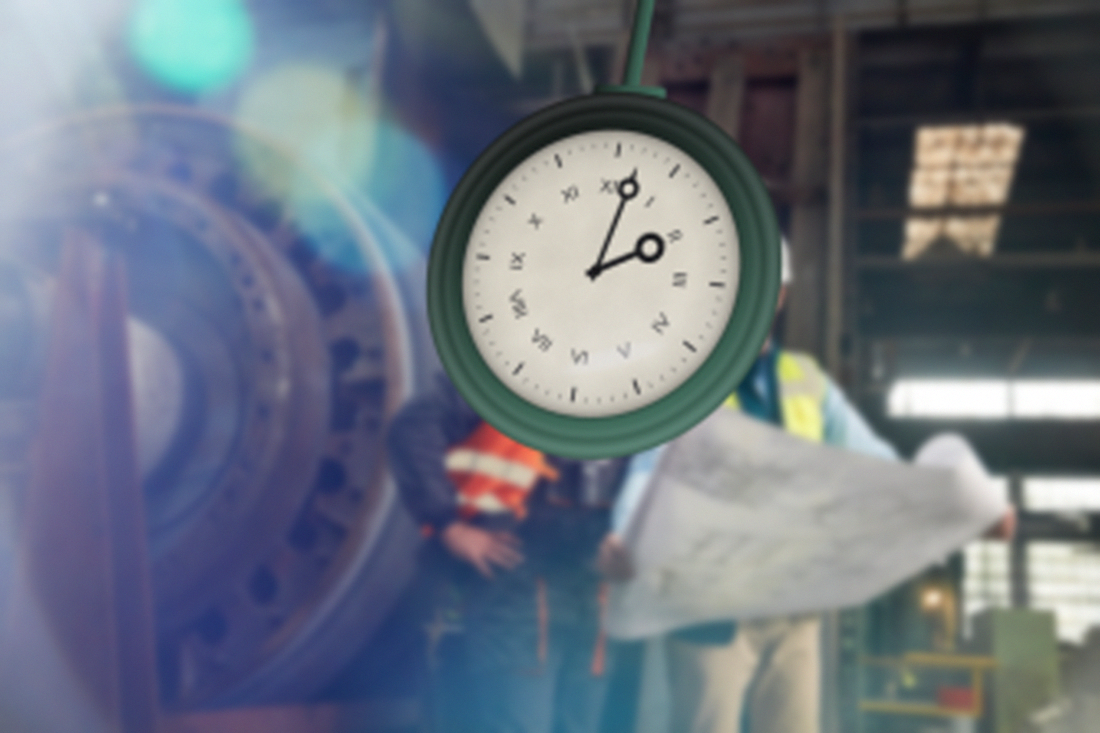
2:02
